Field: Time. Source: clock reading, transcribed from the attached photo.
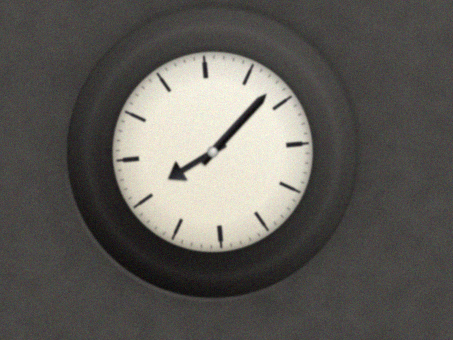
8:08
